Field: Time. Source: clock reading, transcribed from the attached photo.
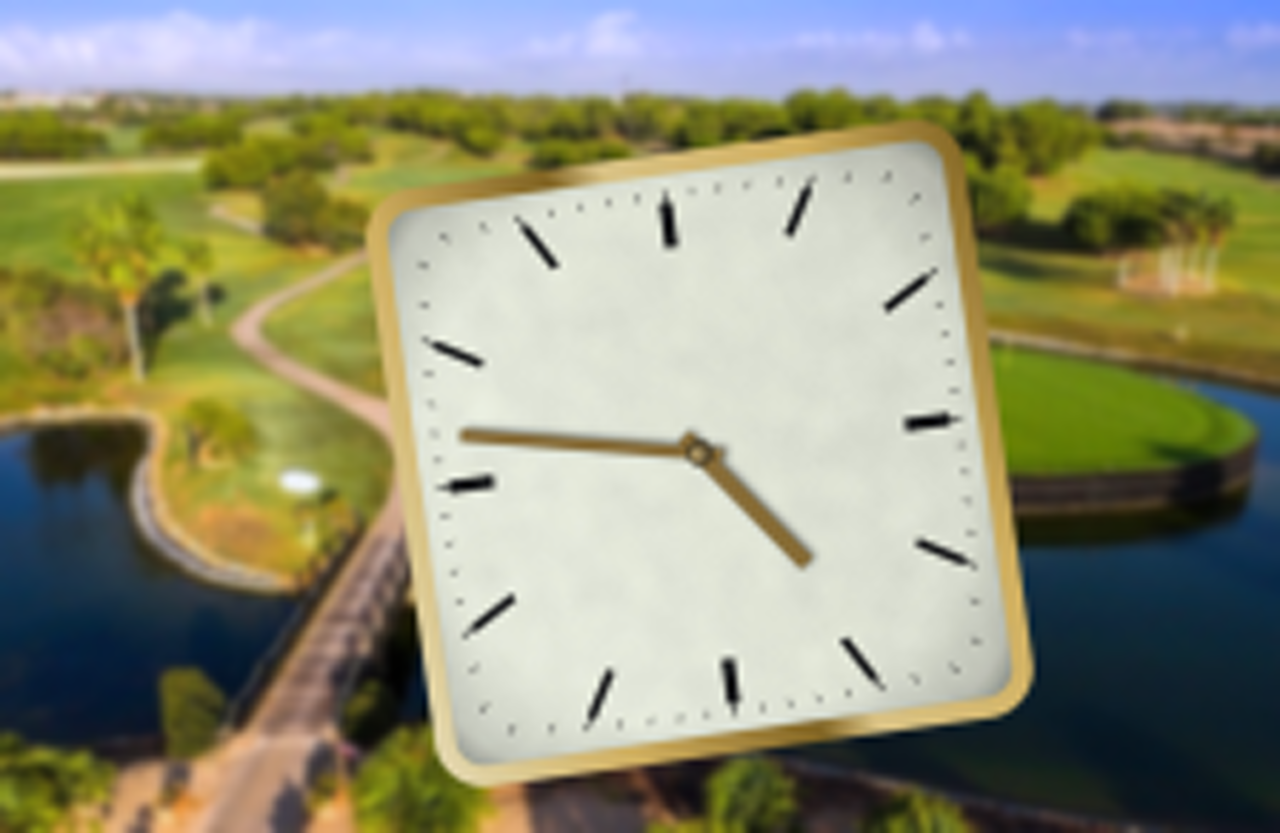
4:47
